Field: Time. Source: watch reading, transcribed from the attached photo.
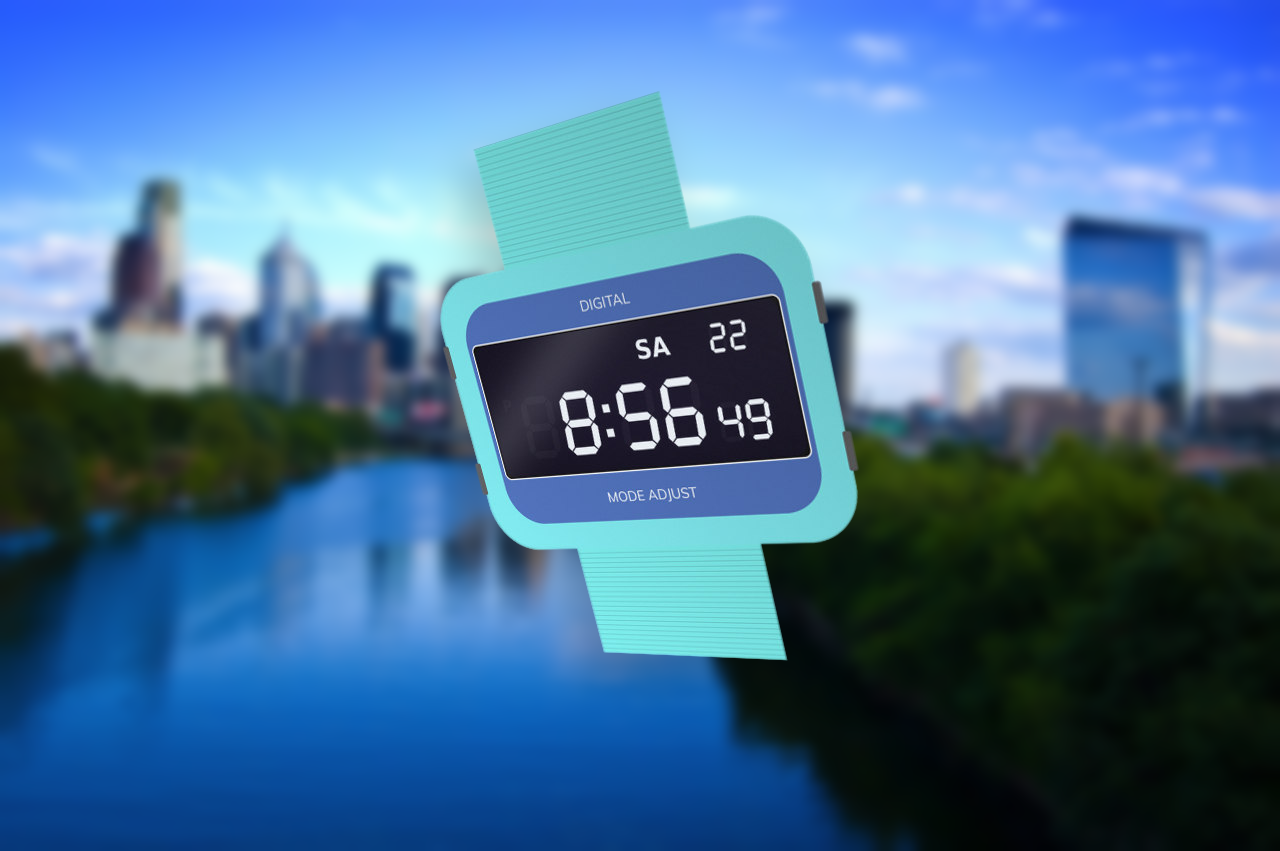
8:56:49
